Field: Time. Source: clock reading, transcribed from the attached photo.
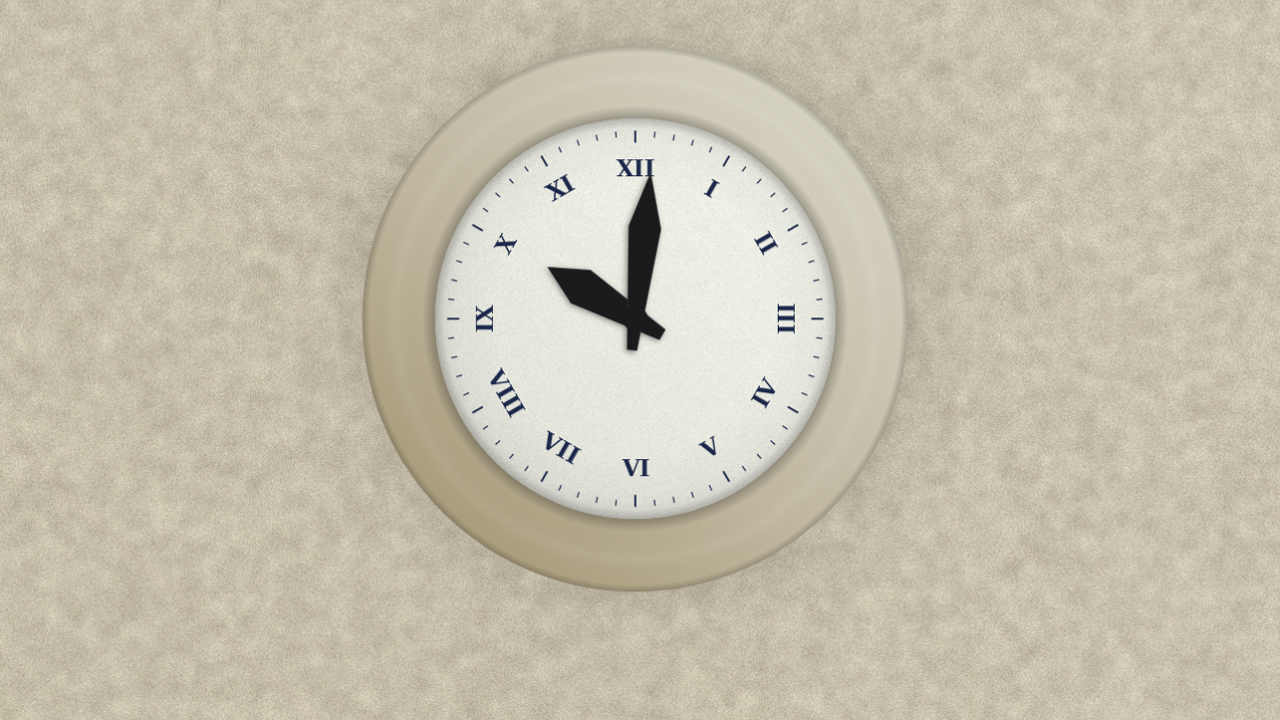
10:01
